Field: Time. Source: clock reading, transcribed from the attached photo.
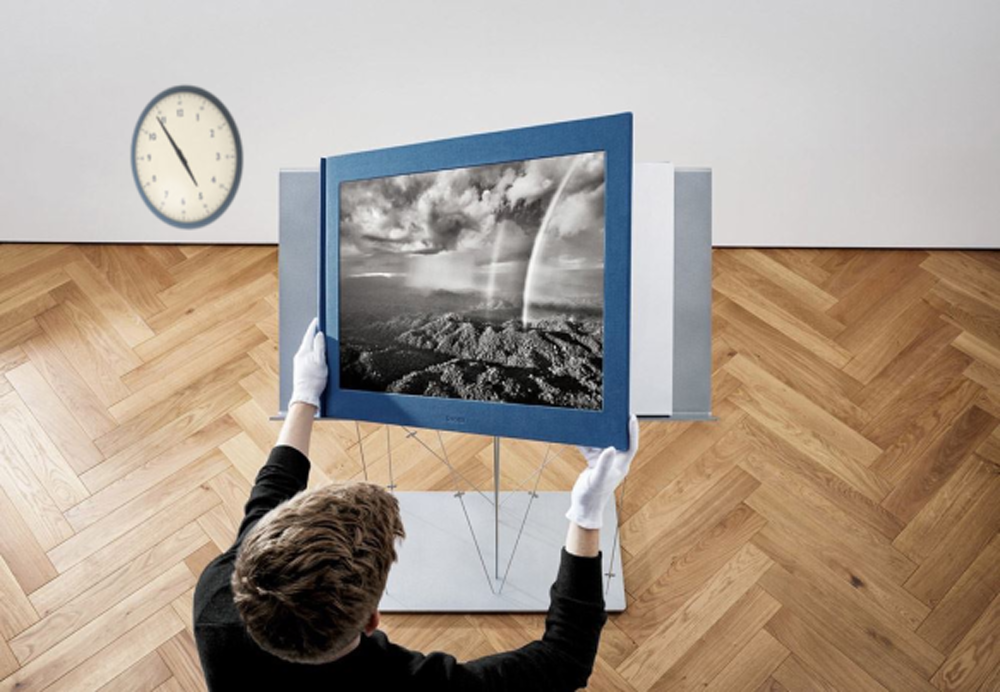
4:54
